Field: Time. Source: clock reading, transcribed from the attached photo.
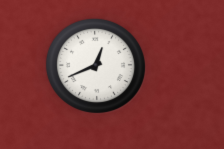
12:41
